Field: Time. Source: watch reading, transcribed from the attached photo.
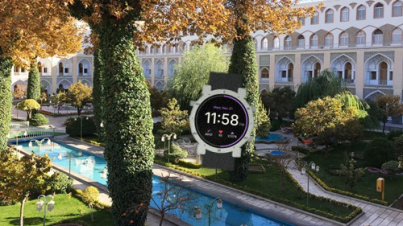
11:58
